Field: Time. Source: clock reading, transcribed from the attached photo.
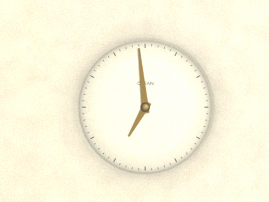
6:59
